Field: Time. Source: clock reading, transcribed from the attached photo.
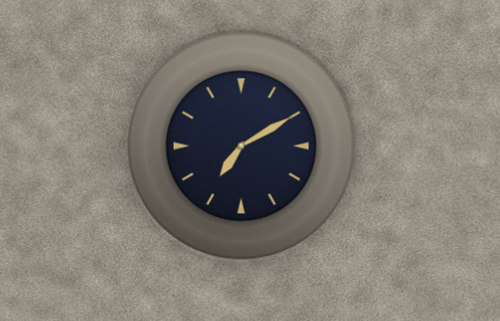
7:10
